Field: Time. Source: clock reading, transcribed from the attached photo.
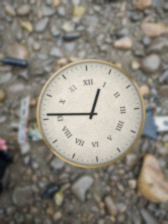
12:46
